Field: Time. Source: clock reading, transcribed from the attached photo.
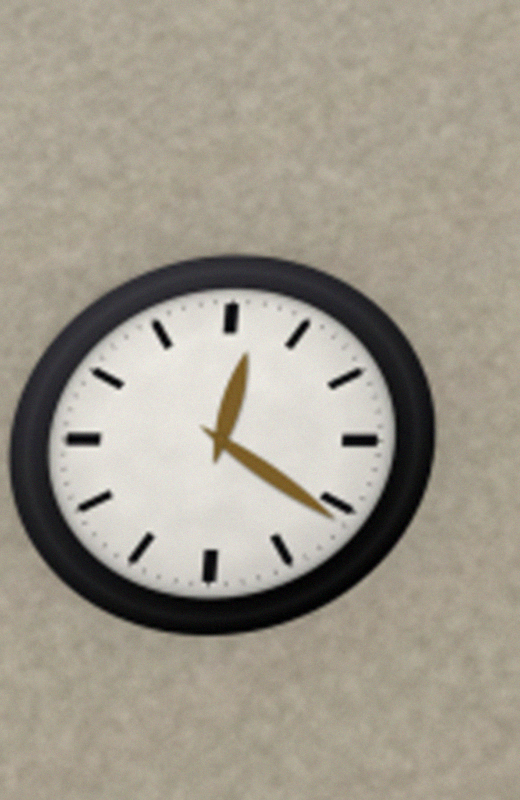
12:21
